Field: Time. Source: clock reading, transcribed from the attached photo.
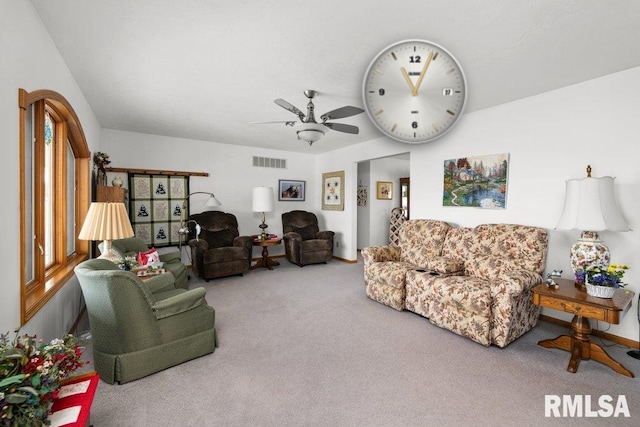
11:04
